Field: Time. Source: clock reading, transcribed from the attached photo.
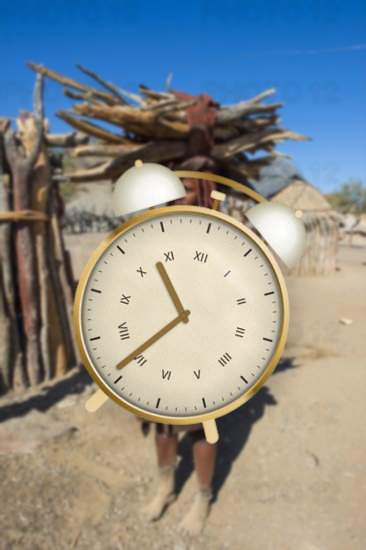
10:36
